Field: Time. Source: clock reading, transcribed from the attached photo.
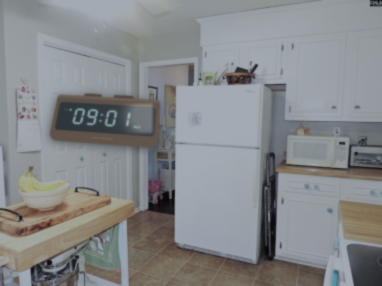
9:01
